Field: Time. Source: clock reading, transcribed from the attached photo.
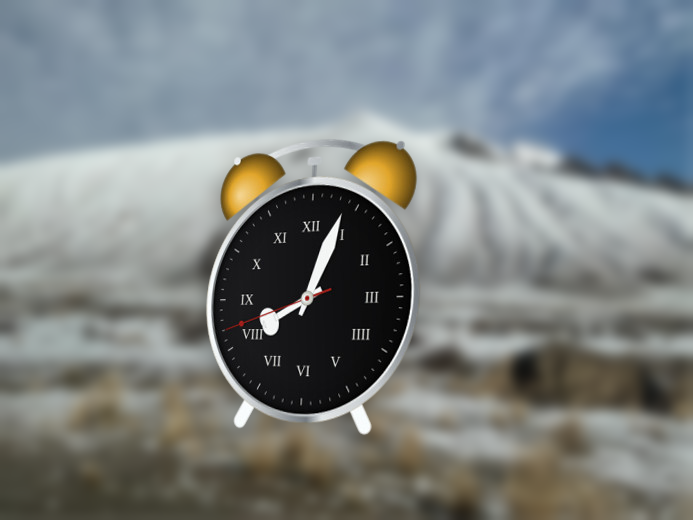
8:03:42
